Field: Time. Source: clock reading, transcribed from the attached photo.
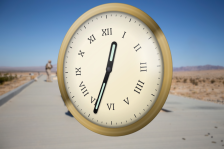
12:34
